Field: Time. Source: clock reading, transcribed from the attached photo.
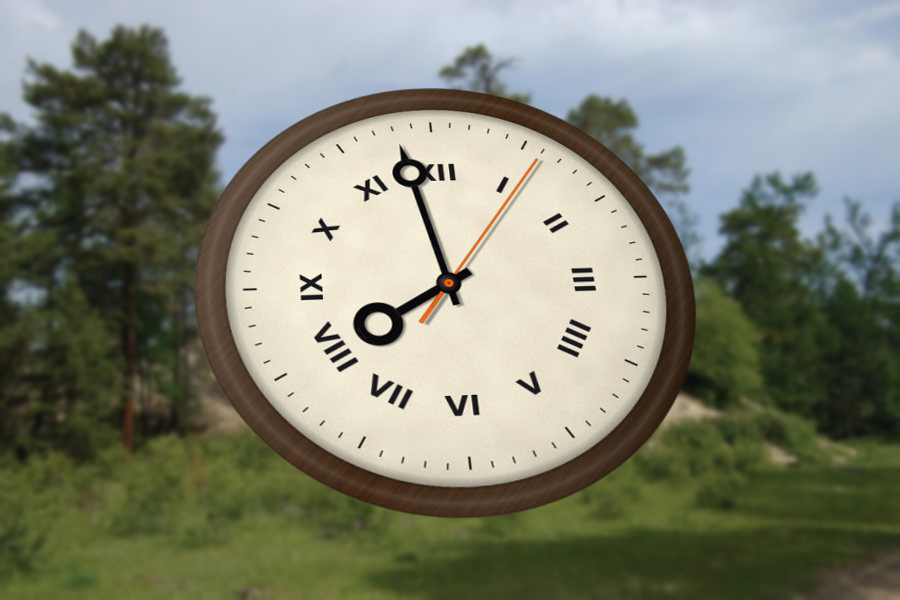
7:58:06
